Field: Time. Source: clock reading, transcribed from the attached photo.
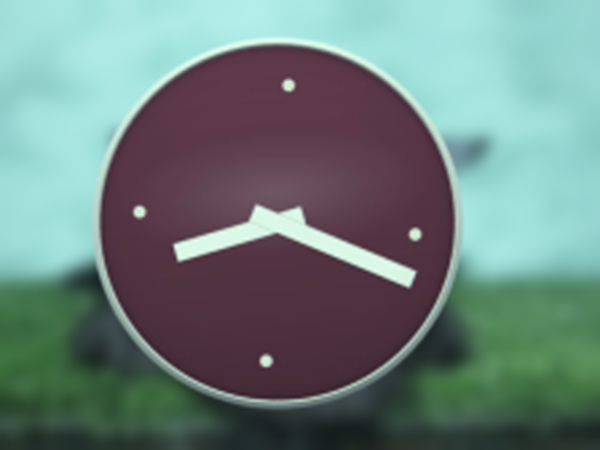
8:18
